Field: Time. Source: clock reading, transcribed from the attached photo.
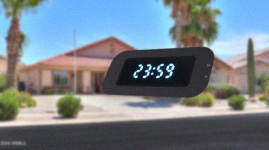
23:59
